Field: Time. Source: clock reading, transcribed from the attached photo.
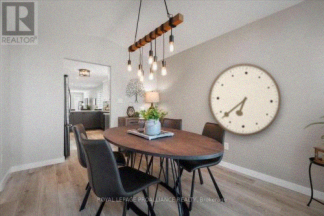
6:38
